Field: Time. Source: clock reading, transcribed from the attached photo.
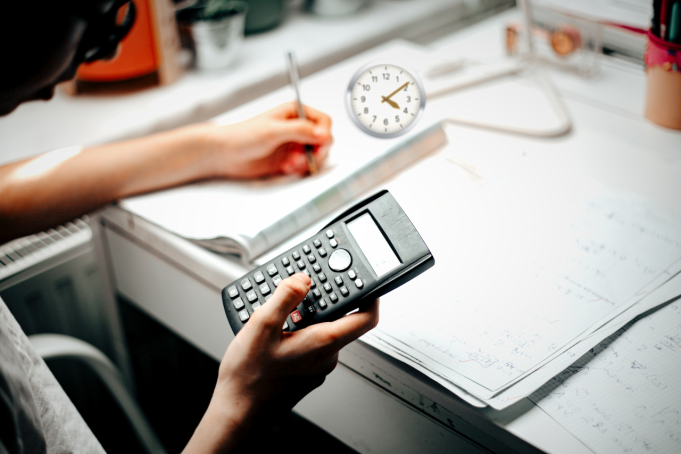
4:09
